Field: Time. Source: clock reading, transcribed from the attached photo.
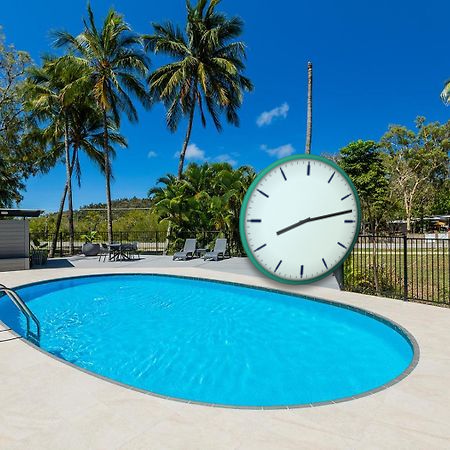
8:13
